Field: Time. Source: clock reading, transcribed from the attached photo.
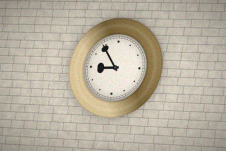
8:54
